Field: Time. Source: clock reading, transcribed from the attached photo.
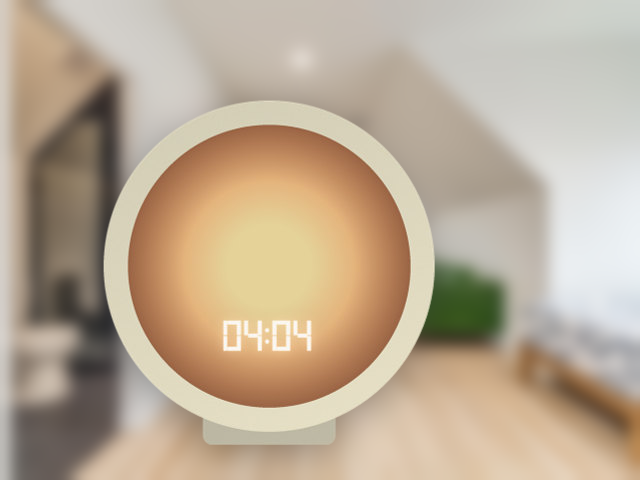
4:04
